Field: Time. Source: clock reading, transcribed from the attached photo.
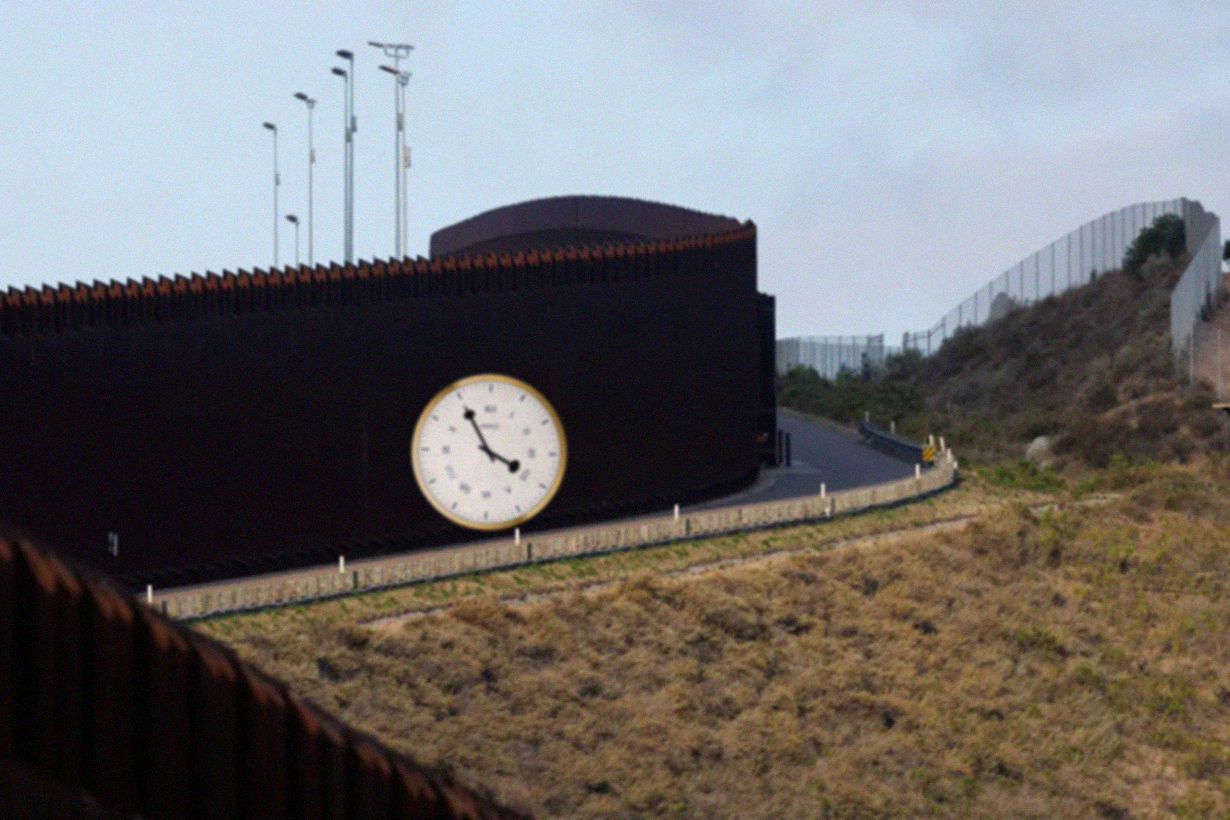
3:55
